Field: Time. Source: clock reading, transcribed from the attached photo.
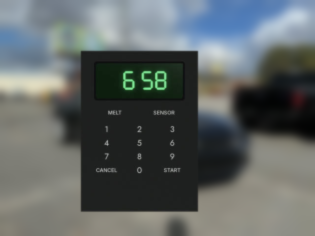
6:58
